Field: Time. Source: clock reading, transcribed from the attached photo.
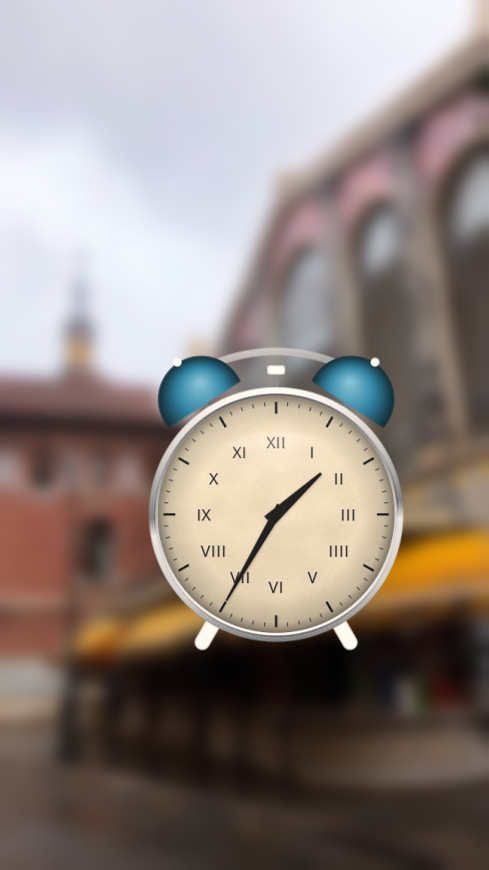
1:35
